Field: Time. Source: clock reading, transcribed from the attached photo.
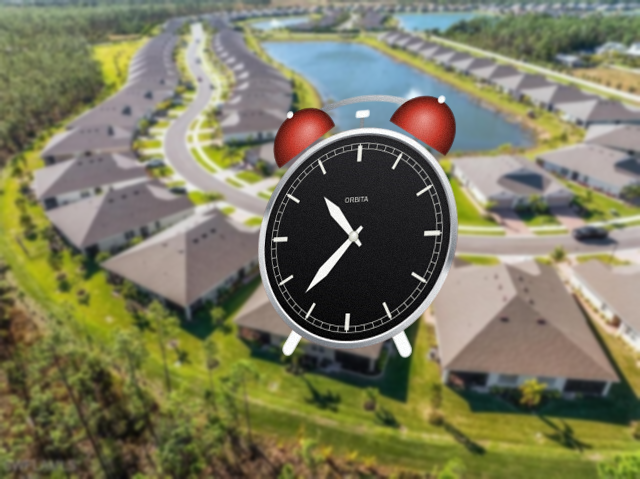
10:37
